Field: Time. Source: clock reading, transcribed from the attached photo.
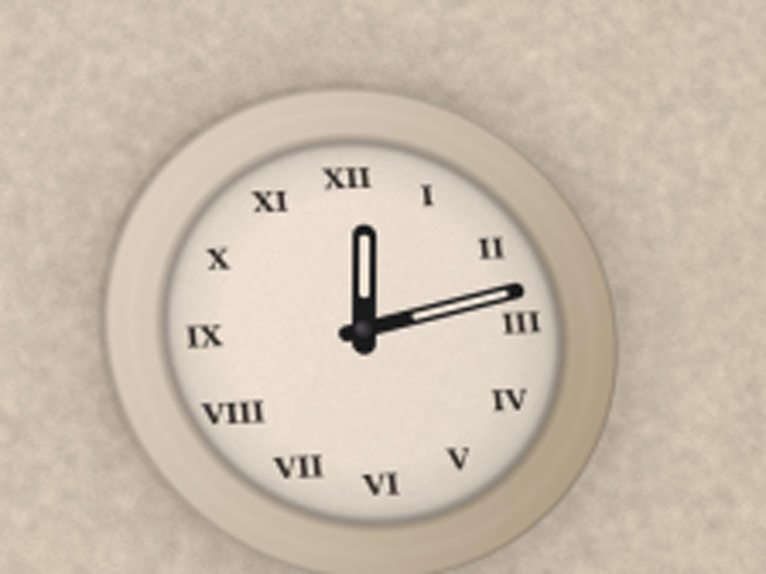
12:13
